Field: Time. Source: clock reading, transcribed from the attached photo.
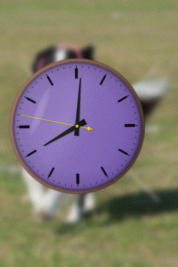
8:00:47
